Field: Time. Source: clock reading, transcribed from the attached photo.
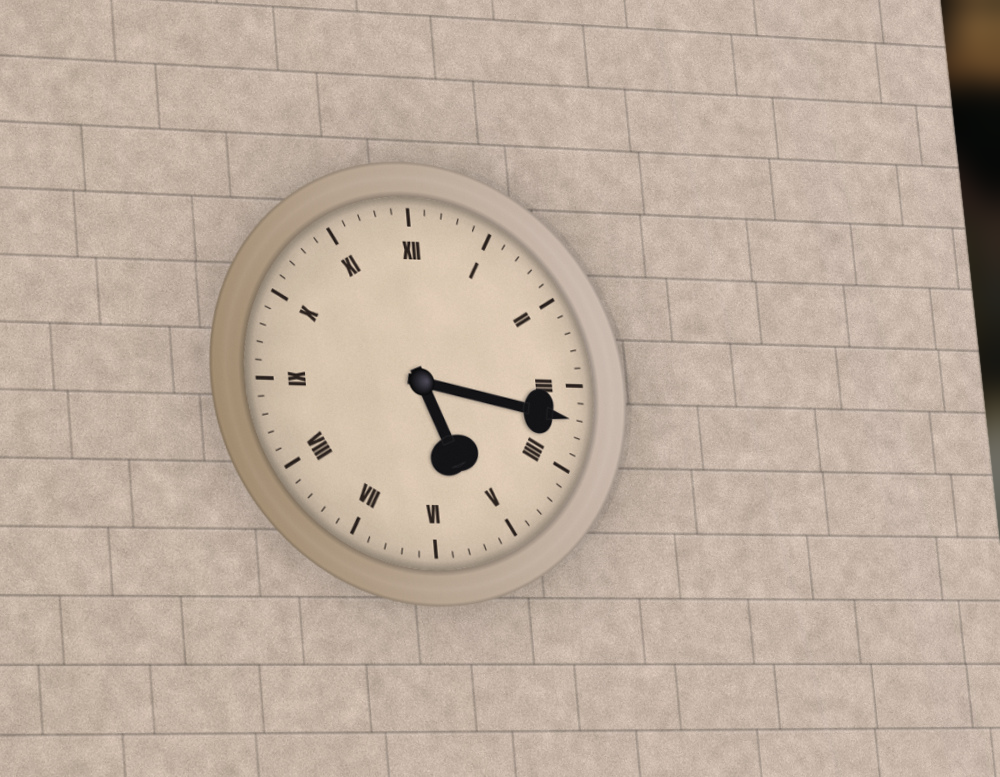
5:17
